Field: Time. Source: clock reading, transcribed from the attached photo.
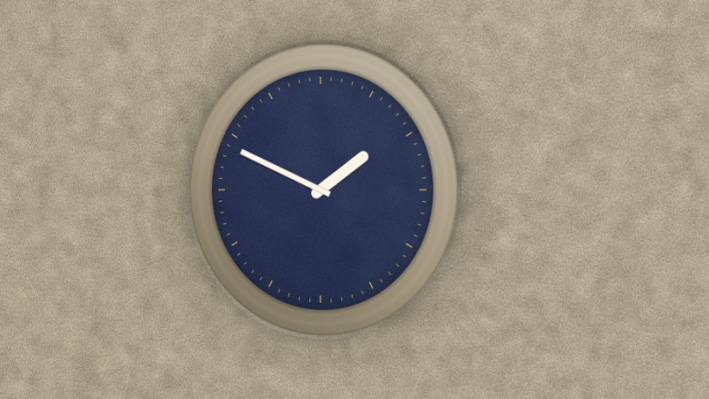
1:49
